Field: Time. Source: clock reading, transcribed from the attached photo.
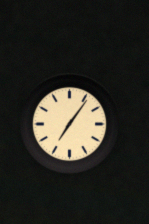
7:06
